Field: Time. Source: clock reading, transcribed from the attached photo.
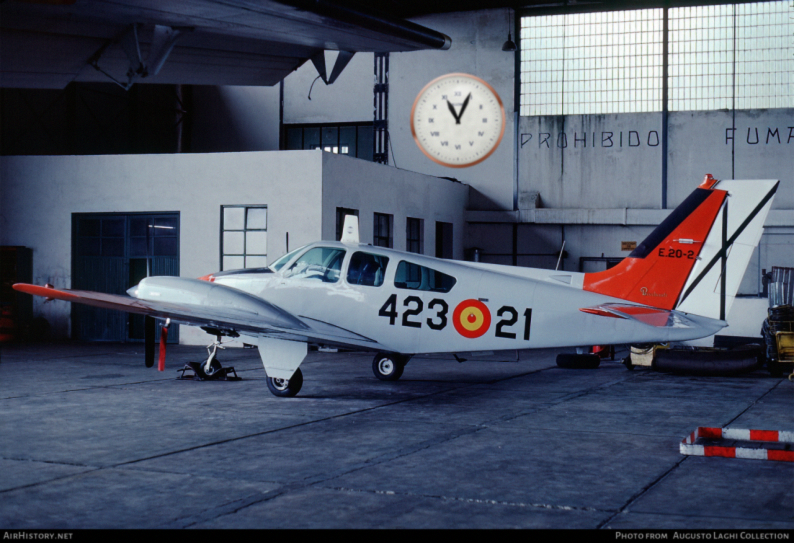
11:04
